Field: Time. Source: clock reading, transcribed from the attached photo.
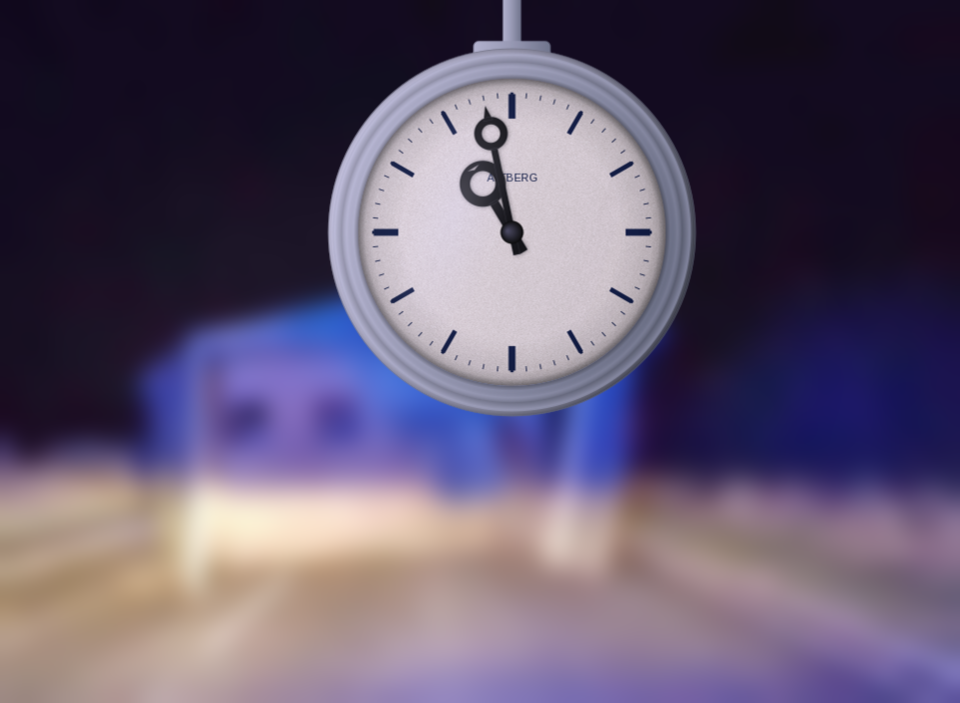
10:58
